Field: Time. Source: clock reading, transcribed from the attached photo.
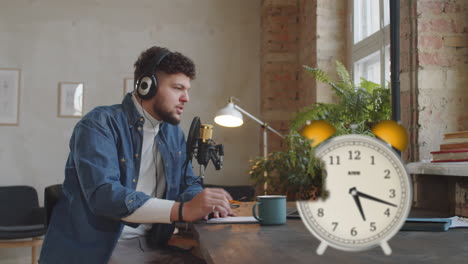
5:18
